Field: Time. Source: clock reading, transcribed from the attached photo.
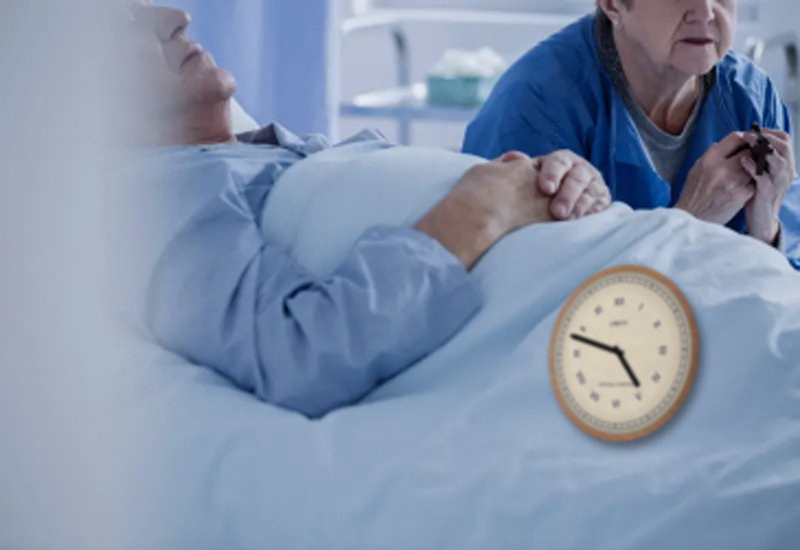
4:48
